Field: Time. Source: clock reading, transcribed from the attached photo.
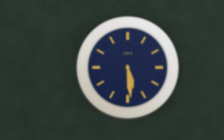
5:29
